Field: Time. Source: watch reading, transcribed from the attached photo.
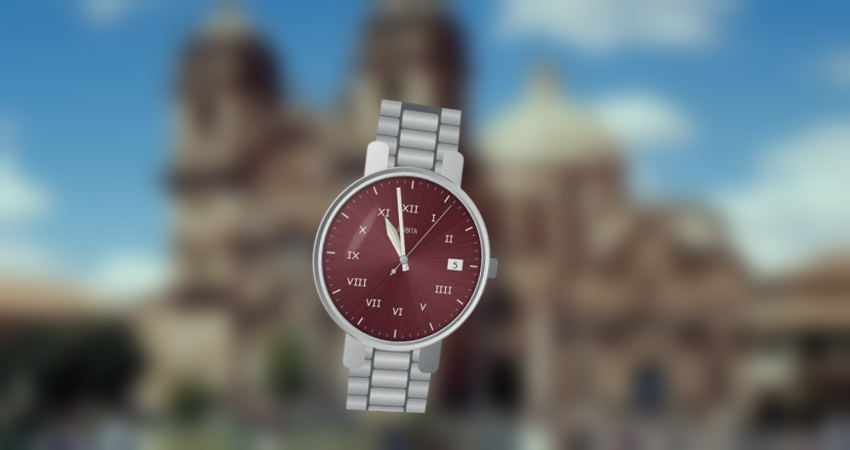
10:58:06
